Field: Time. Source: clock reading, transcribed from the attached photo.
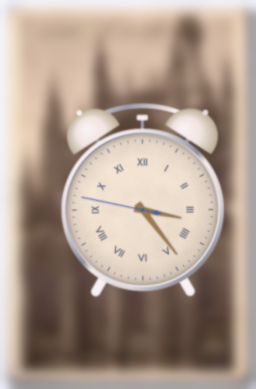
3:23:47
